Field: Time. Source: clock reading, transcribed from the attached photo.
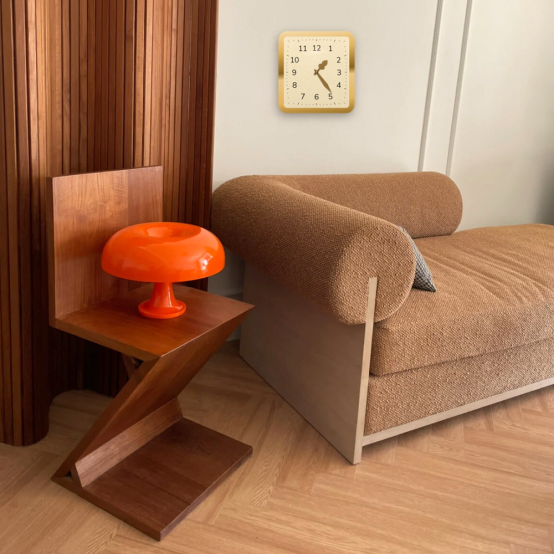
1:24
